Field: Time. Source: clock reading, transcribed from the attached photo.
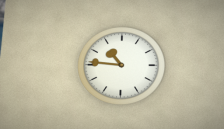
10:46
